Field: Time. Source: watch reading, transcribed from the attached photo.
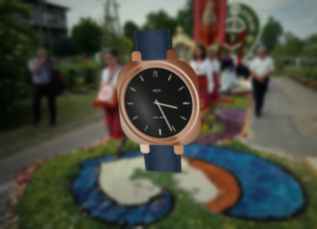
3:26
